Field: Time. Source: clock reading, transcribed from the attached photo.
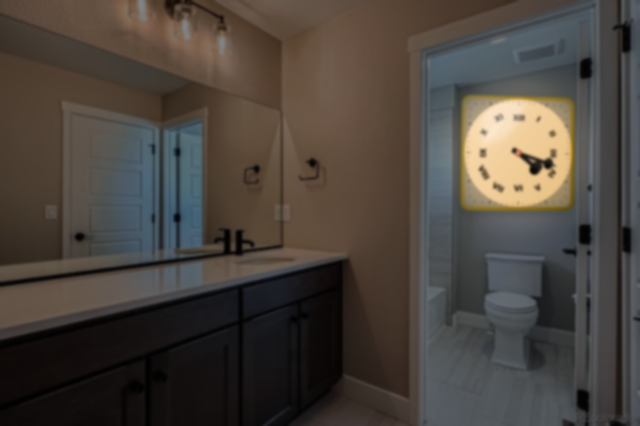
4:18
